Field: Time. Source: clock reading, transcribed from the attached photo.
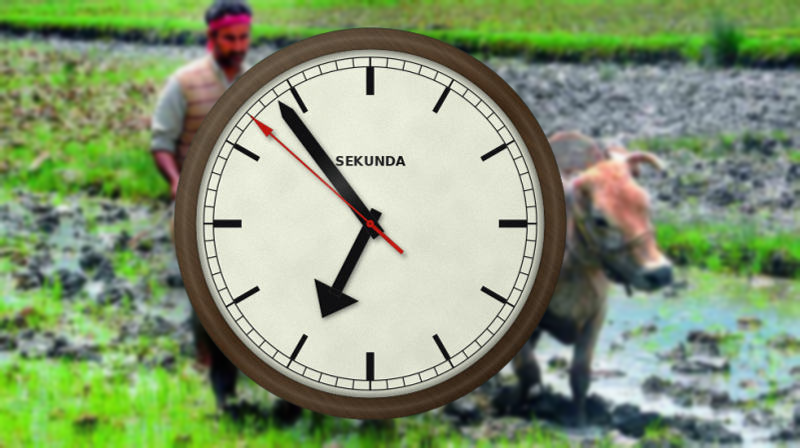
6:53:52
